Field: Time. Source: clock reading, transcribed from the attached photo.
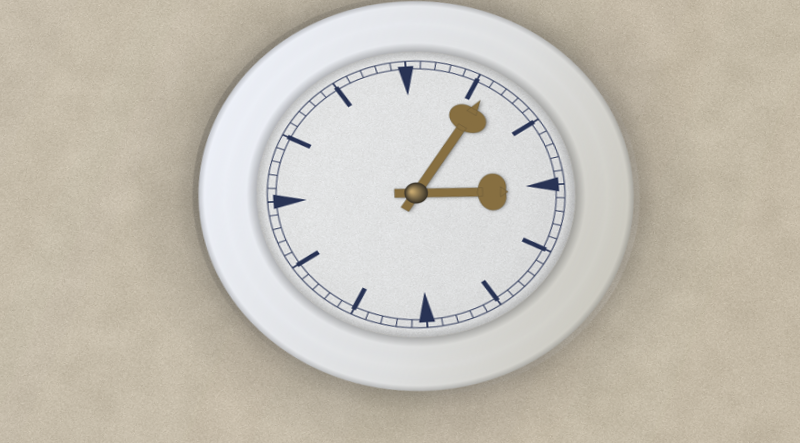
3:06
